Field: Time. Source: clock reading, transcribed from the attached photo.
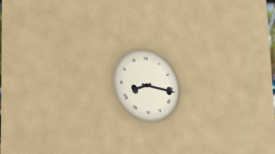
8:16
